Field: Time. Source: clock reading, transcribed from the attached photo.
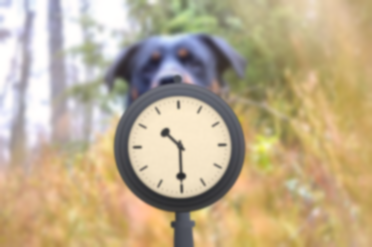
10:30
